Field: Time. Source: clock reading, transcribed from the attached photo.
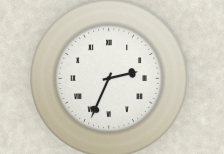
2:34
